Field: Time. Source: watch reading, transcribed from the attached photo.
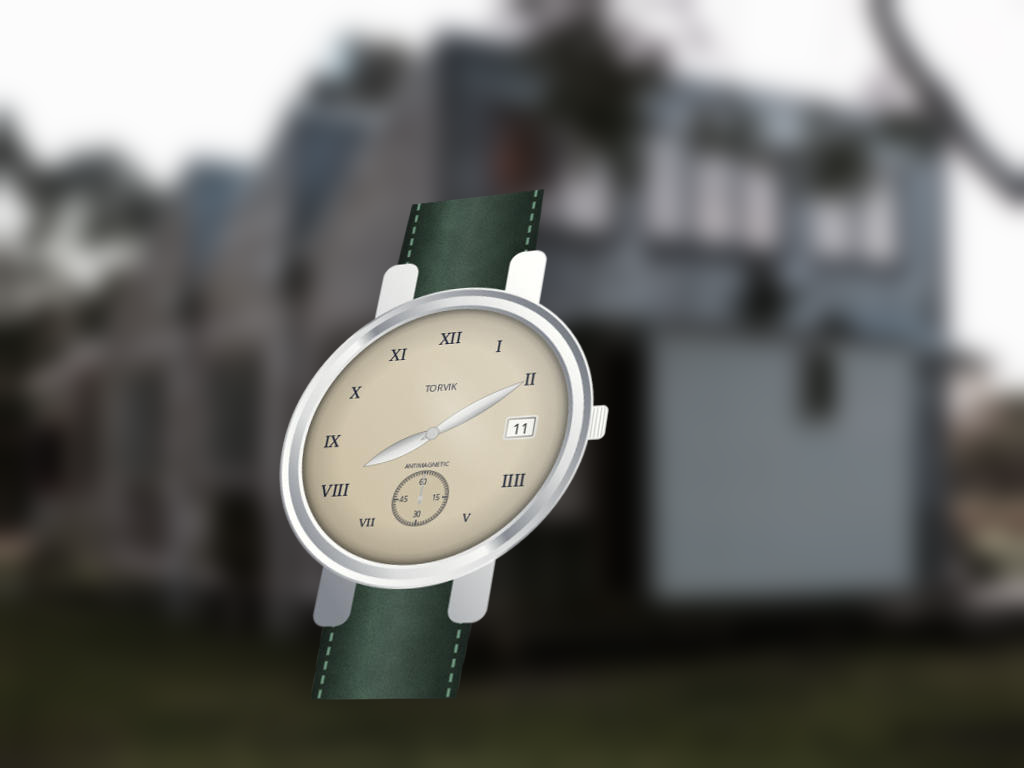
8:10
